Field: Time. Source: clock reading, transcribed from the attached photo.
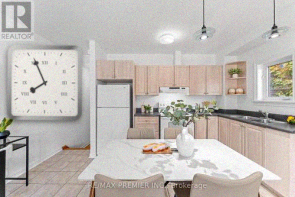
7:56
